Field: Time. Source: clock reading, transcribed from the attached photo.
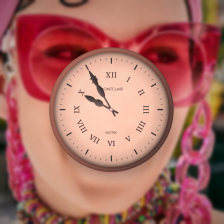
9:55
